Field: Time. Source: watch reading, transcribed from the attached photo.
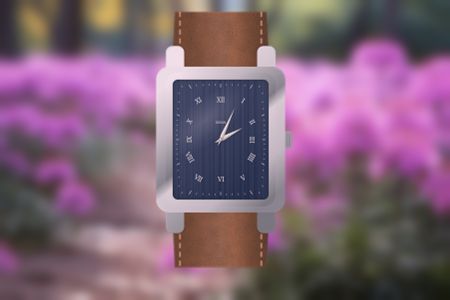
2:04
